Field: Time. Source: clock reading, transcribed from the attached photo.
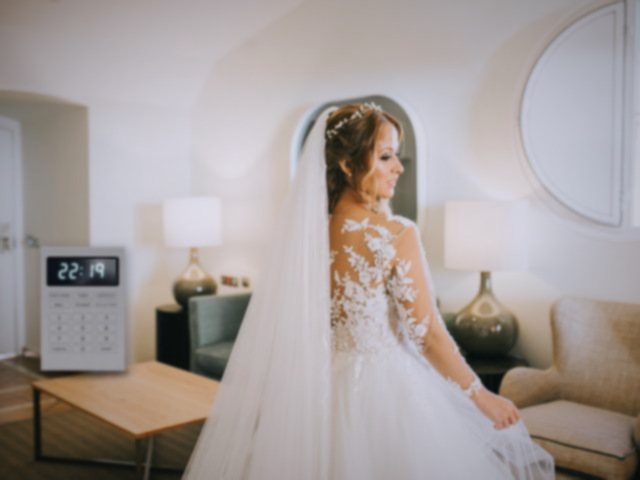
22:19
